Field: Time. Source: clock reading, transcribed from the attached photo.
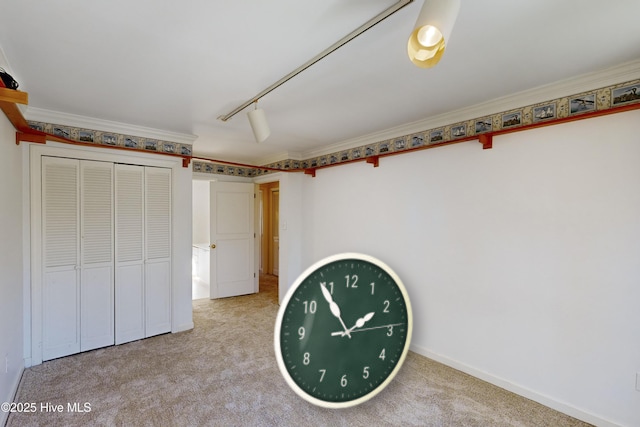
1:54:14
